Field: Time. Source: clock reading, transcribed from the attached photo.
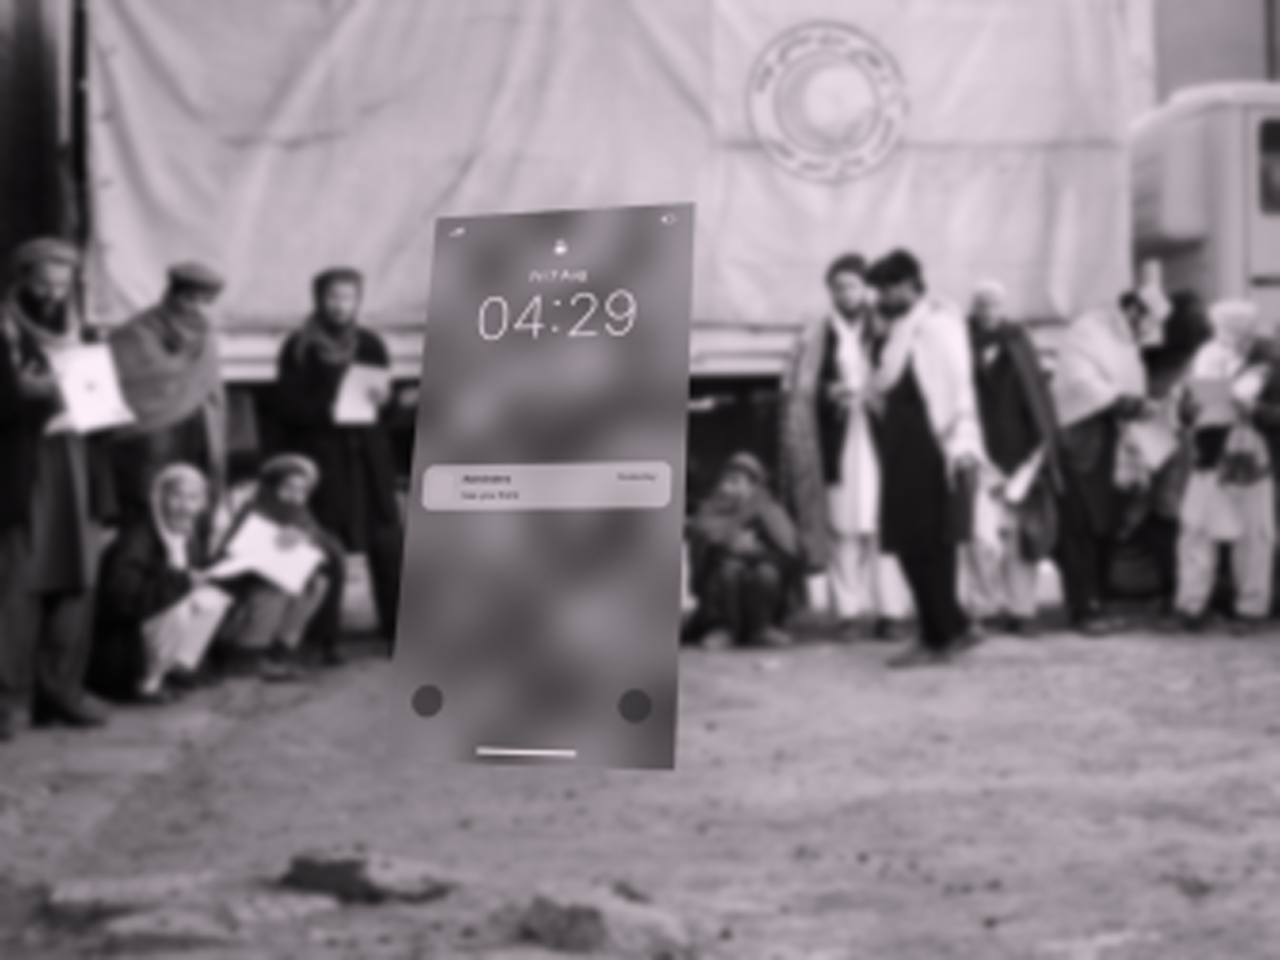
4:29
